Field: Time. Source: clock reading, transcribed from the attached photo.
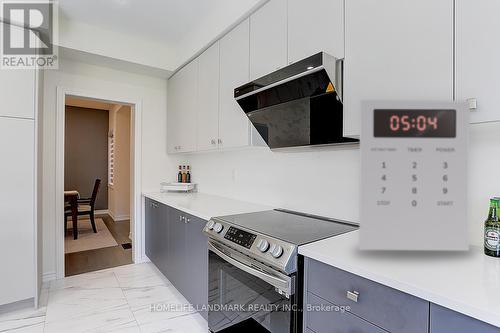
5:04
